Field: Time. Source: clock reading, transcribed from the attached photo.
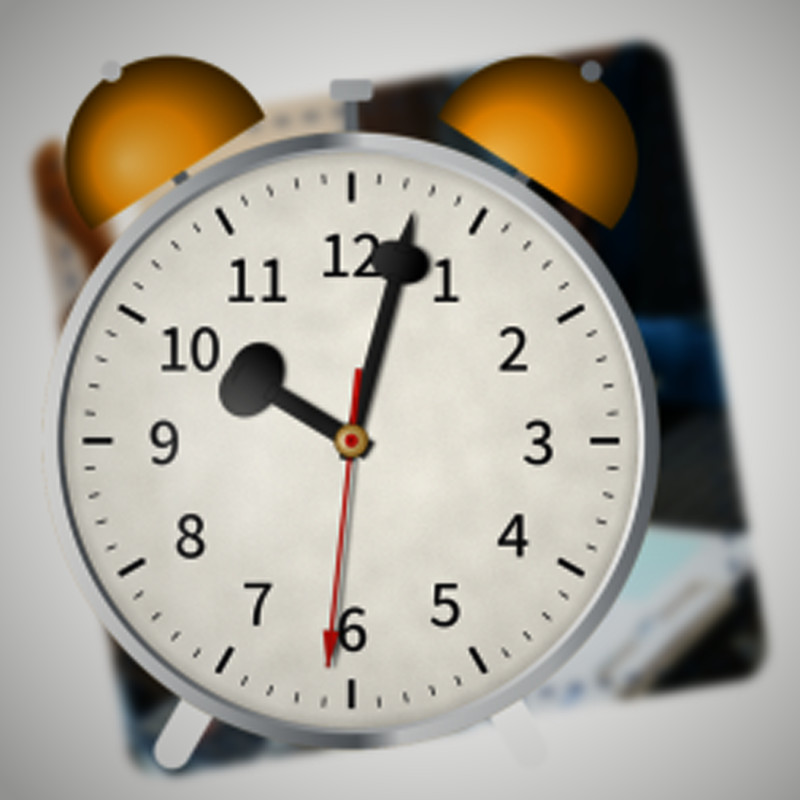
10:02:31
